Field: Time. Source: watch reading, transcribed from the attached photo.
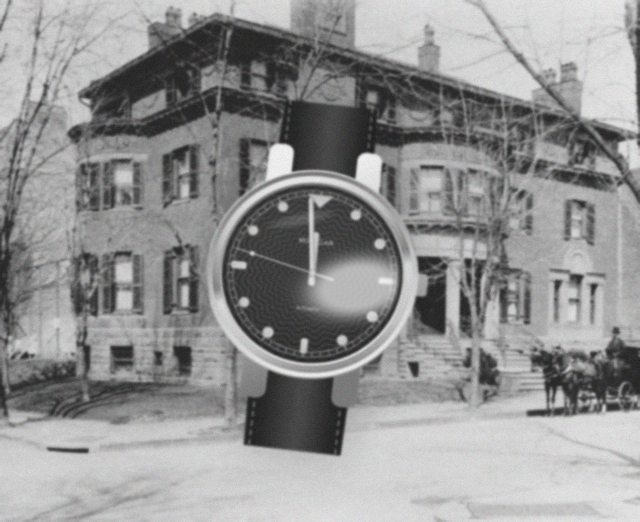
11:58:47
